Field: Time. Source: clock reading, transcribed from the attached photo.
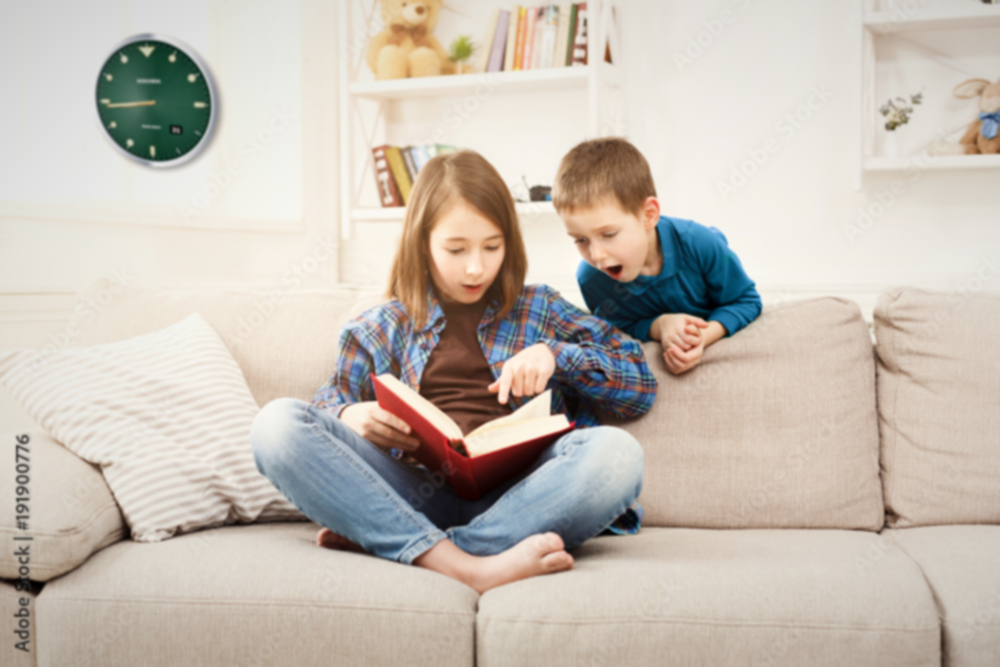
8:44
